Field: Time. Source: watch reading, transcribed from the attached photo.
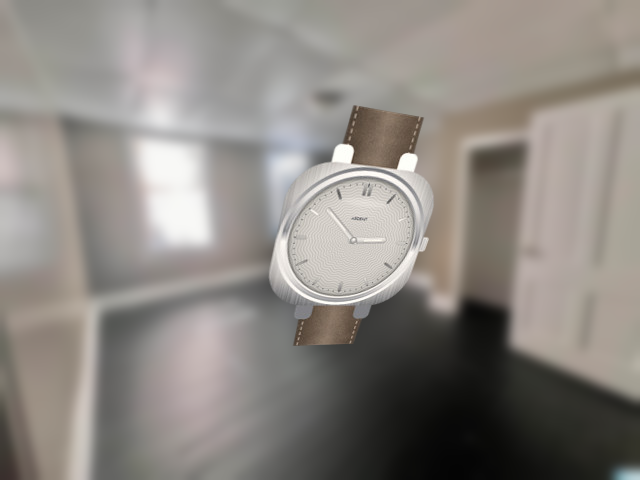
2:52
